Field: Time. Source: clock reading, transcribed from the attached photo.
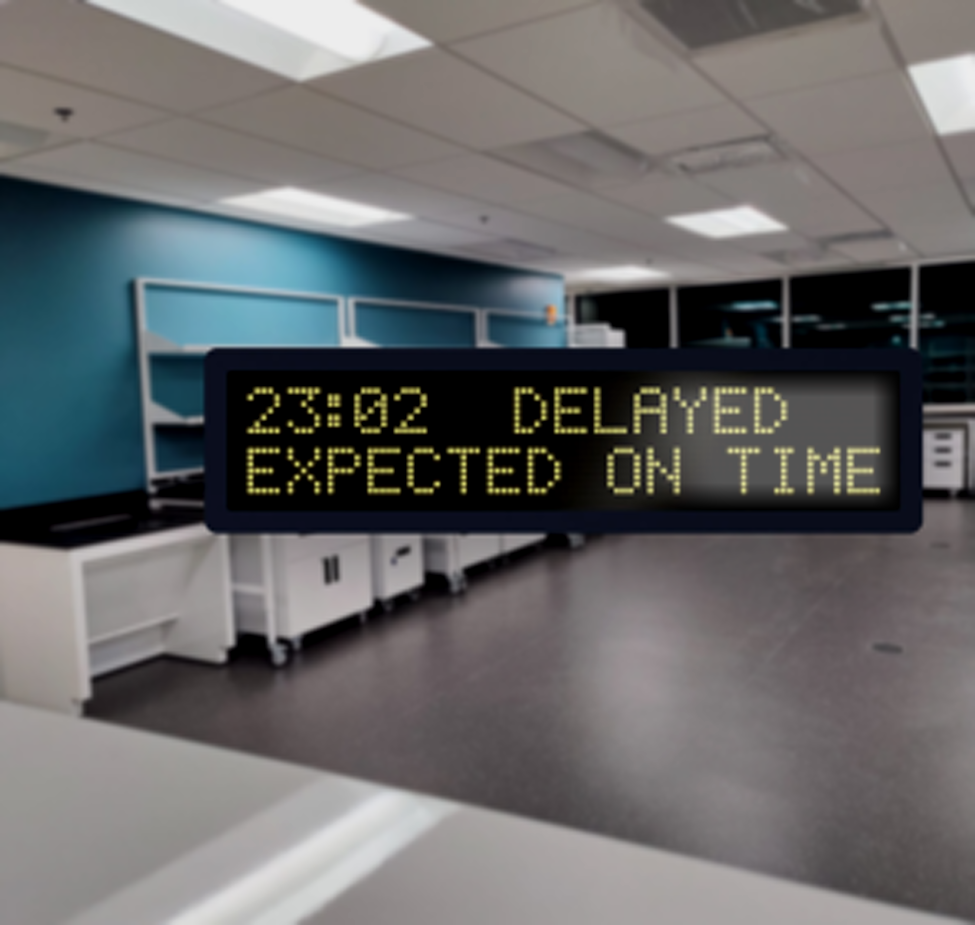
23:02
